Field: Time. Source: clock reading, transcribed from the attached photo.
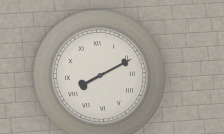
8:11
